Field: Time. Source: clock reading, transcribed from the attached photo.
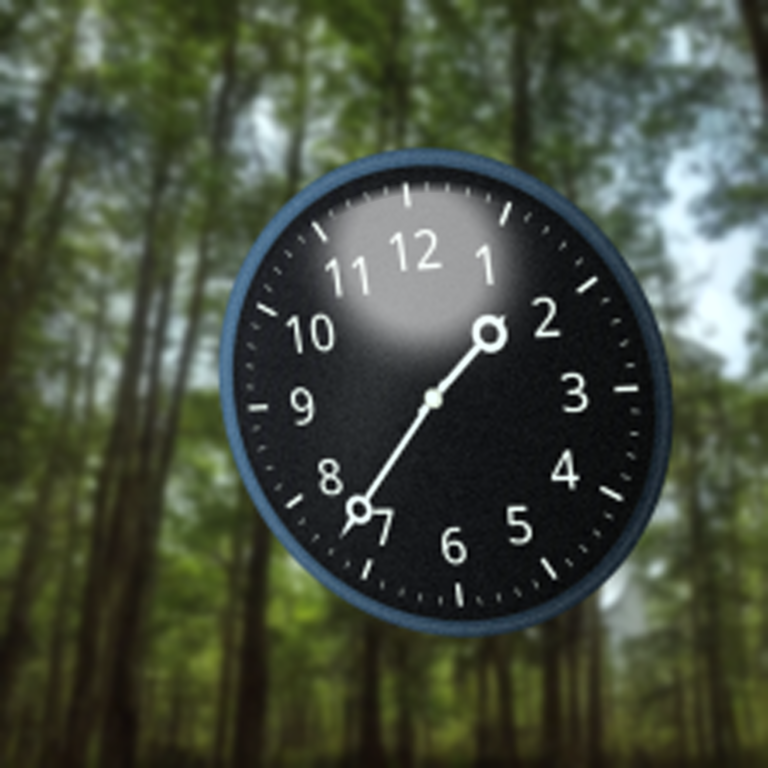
1:37
